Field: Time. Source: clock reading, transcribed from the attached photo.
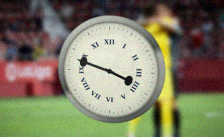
3:48
